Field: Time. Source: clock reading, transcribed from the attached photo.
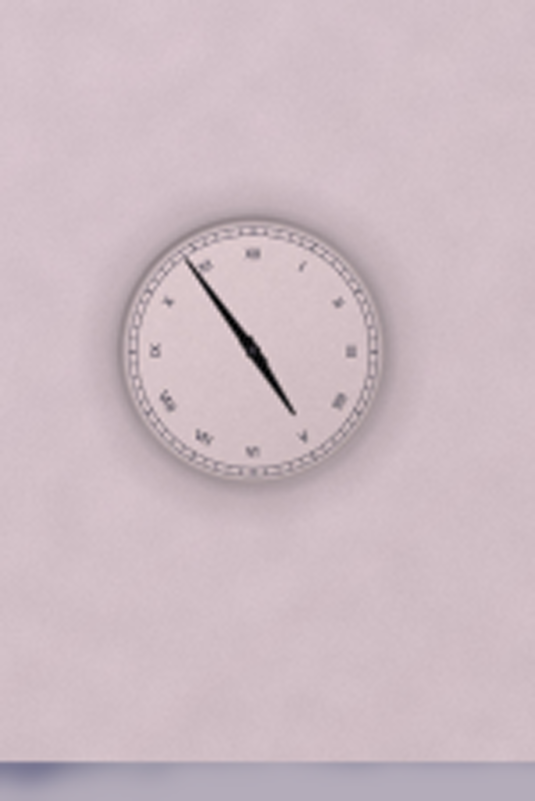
4:54
